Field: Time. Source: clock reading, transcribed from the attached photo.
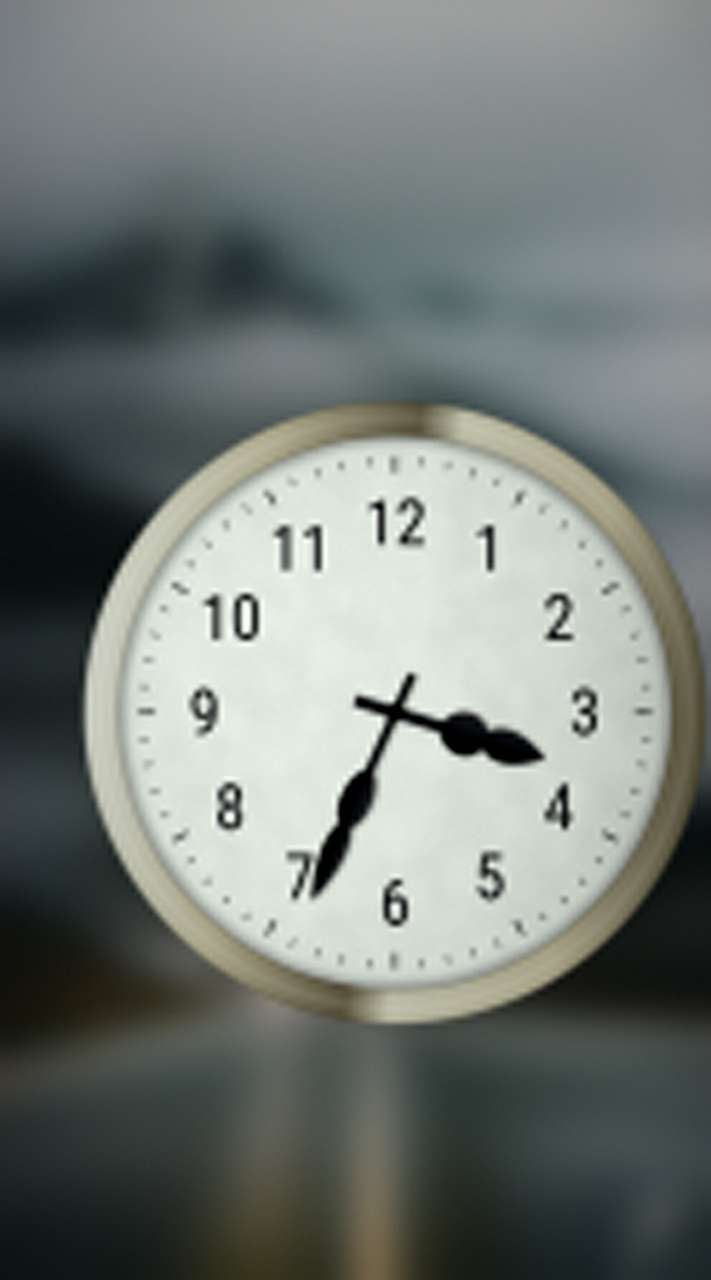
3:34
